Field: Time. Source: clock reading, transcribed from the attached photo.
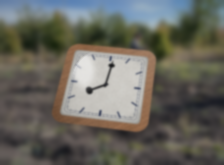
8:01
